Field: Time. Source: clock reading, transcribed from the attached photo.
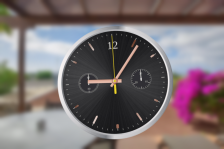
9:06
